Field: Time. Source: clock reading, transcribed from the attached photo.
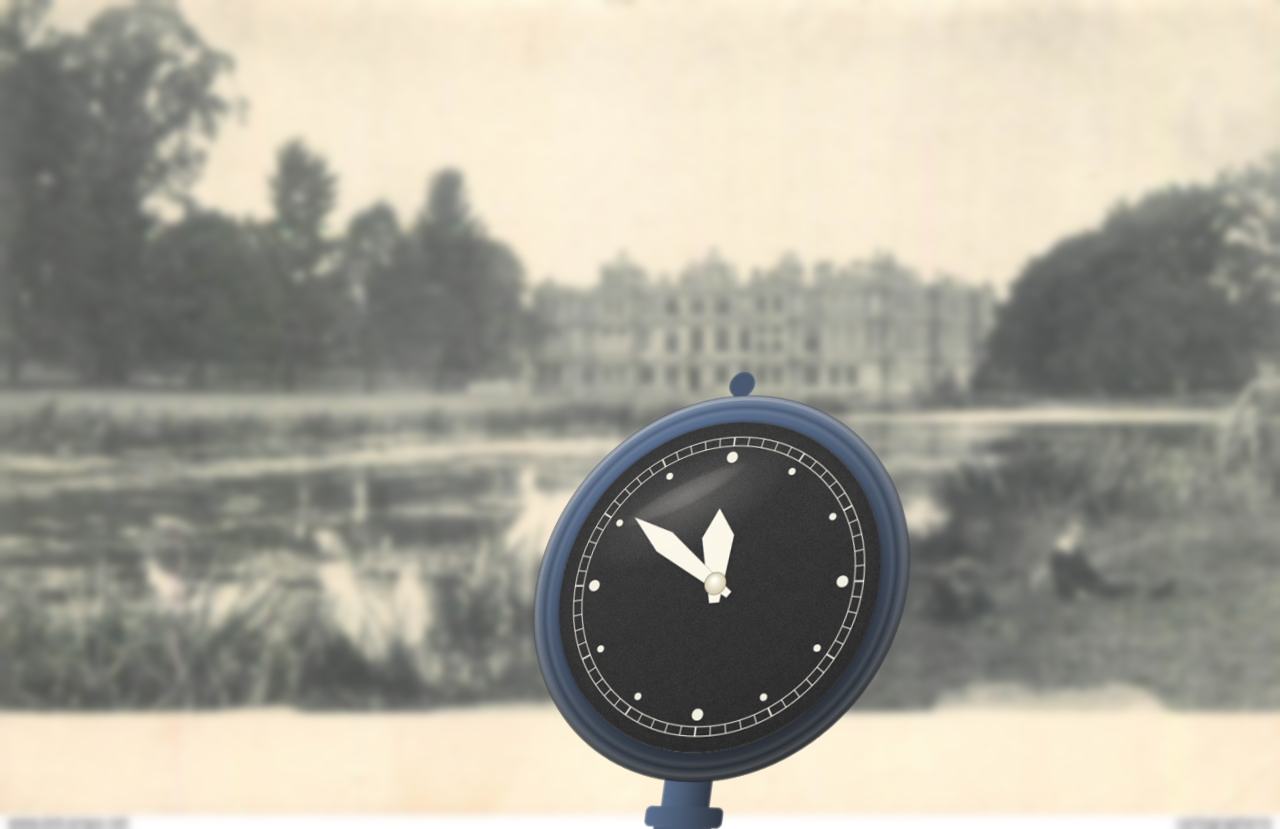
11:51
